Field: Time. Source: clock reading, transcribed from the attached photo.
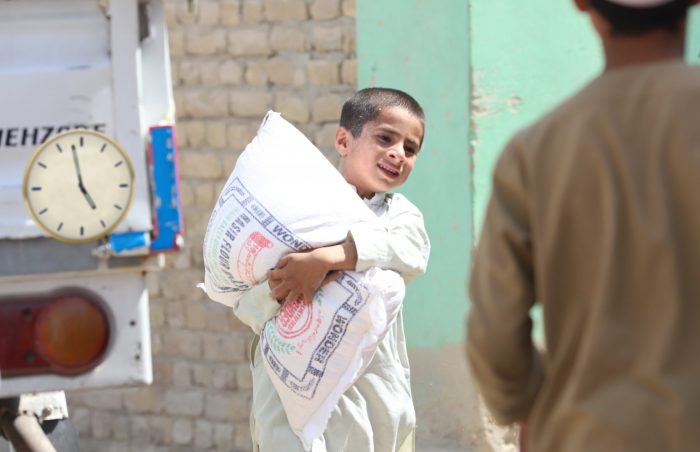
4:58
